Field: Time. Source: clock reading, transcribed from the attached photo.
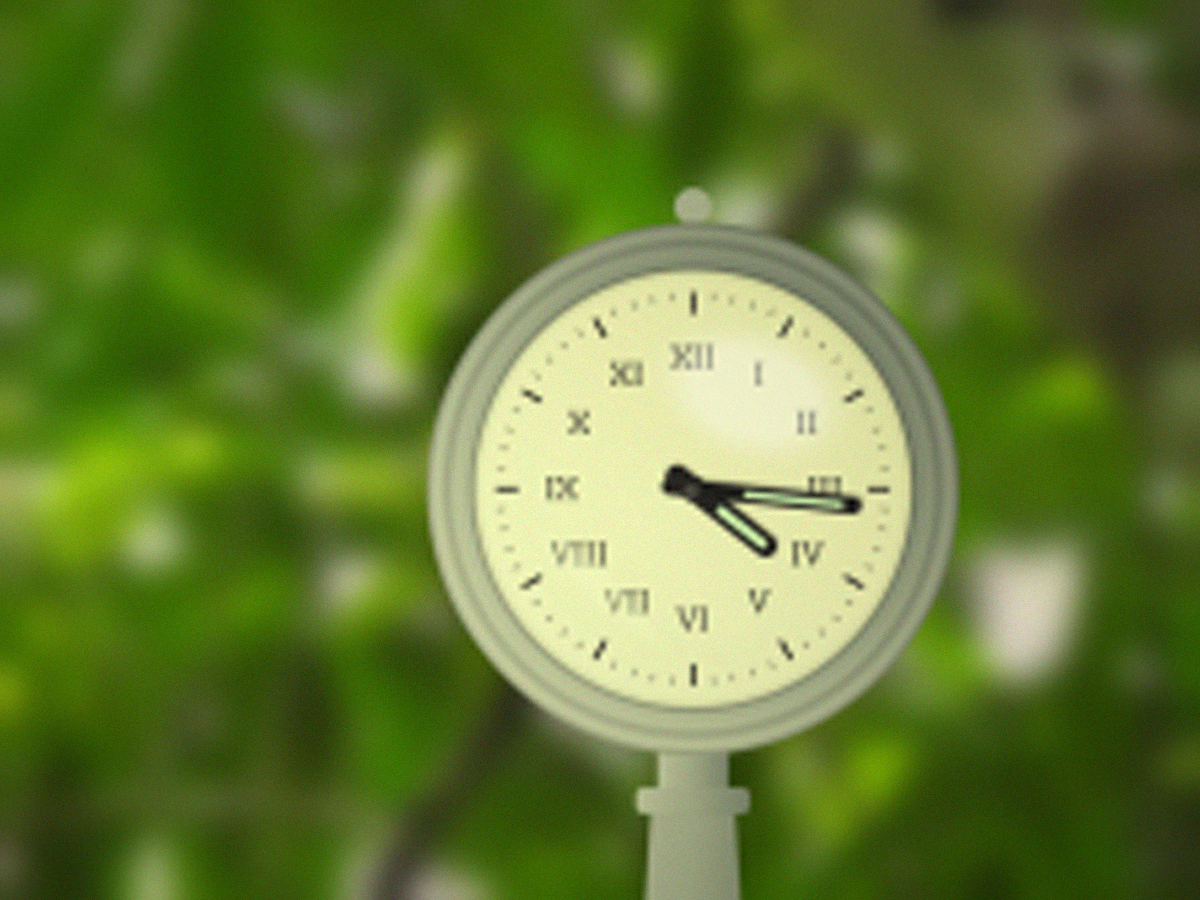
4:16
